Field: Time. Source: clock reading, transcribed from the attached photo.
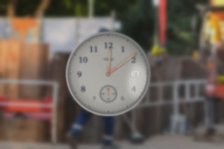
12:09
